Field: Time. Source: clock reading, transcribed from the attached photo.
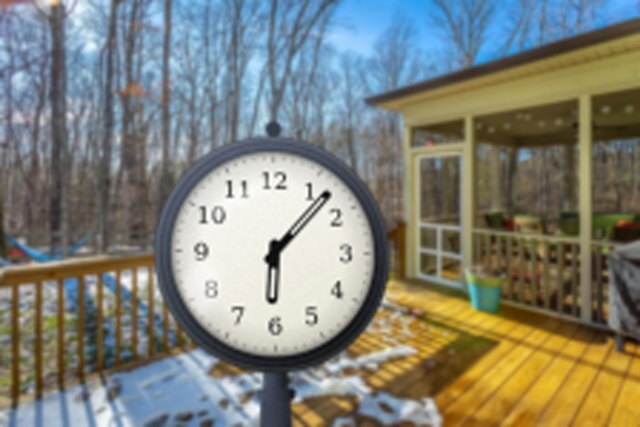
6:07
